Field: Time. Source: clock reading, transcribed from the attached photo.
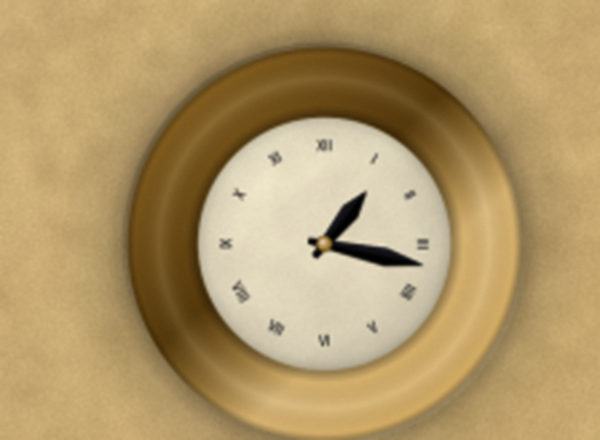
1:17
